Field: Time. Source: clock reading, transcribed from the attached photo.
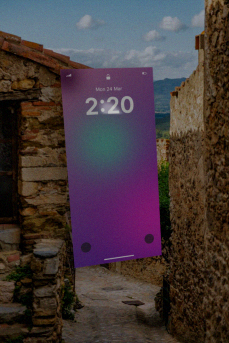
2:20
